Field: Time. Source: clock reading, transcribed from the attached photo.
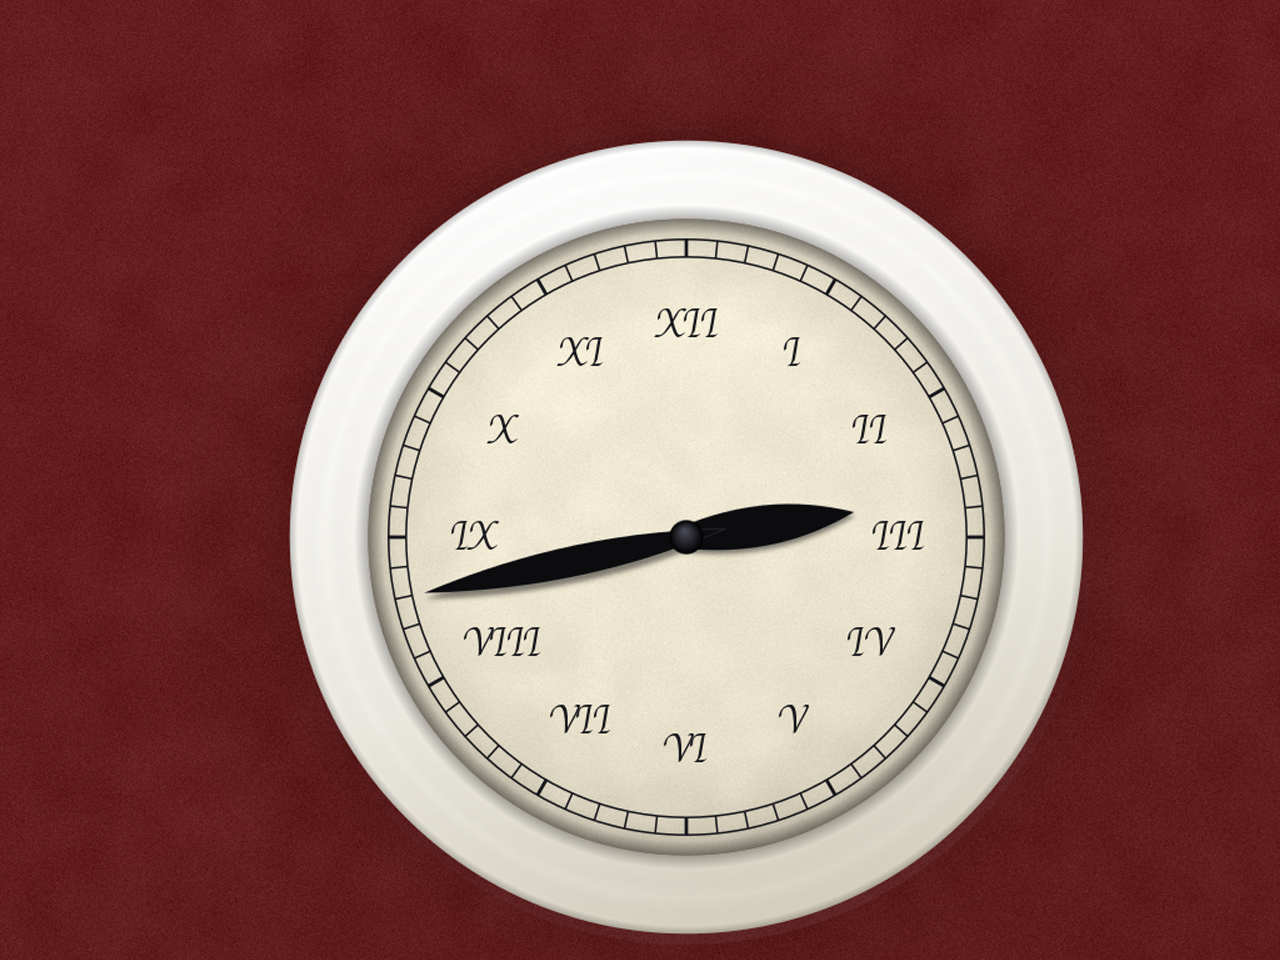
2:43
